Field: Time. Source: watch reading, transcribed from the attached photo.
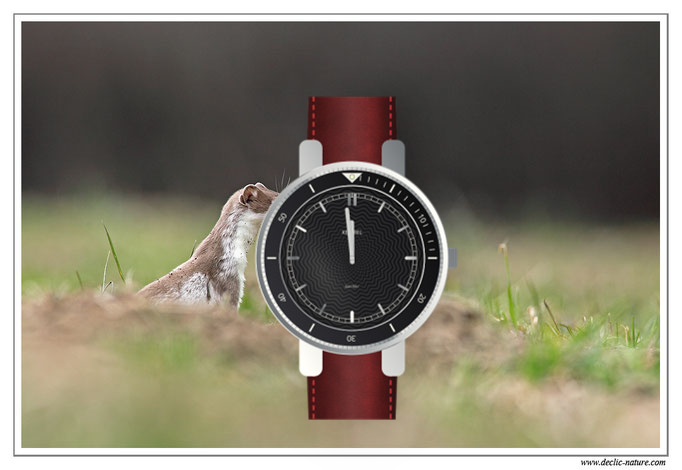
11:59
